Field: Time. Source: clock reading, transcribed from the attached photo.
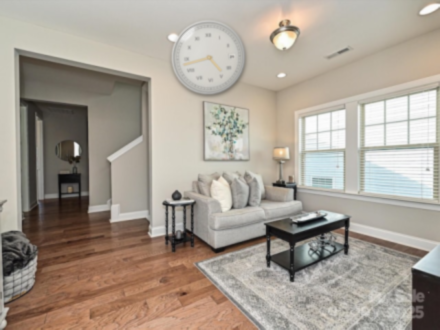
4:43
